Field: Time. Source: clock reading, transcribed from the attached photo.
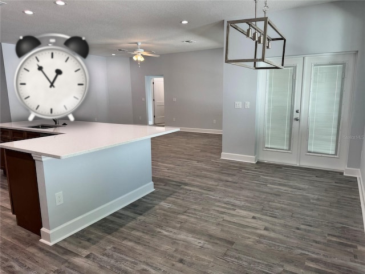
12:54
